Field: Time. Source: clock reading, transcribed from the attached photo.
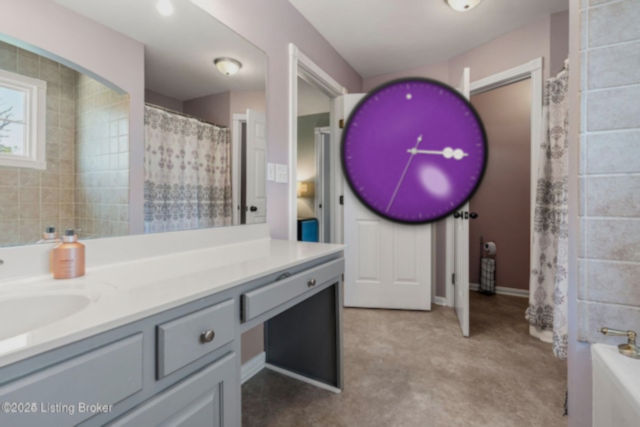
3:16:35
